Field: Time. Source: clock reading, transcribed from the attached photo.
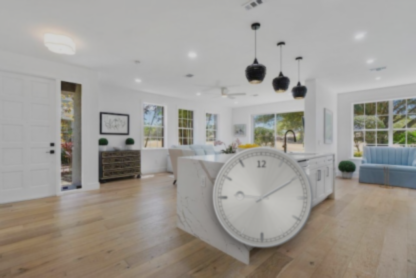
9:10
